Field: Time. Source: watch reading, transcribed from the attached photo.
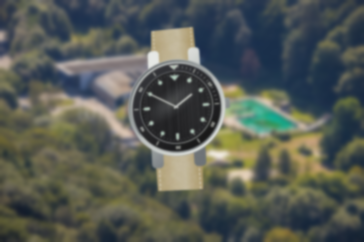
1:50
